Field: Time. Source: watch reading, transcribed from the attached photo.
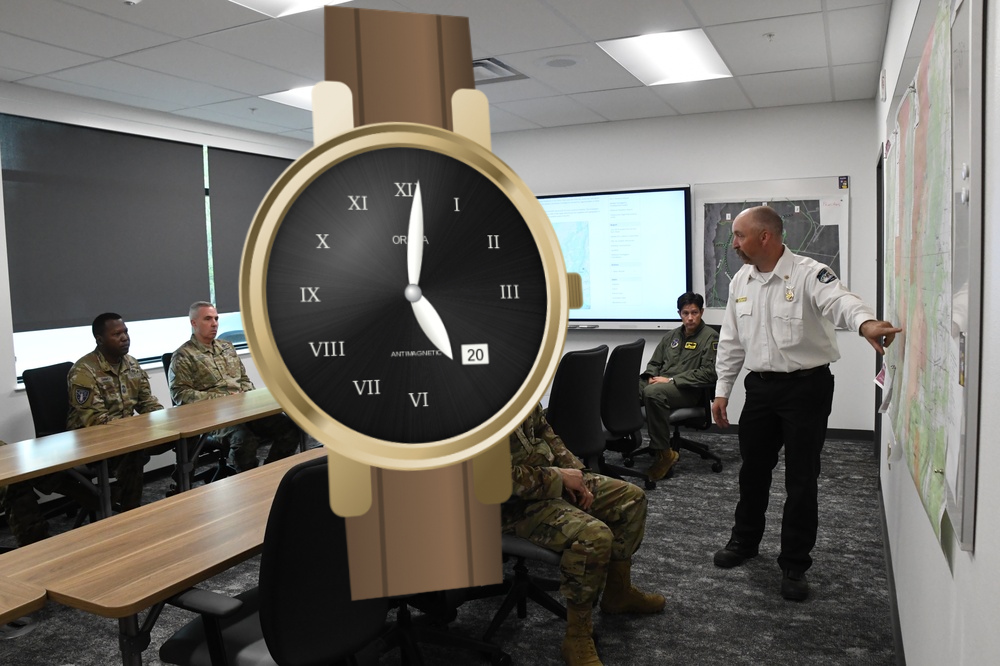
5:01
